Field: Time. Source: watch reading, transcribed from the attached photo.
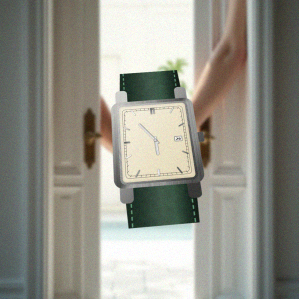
5:54
